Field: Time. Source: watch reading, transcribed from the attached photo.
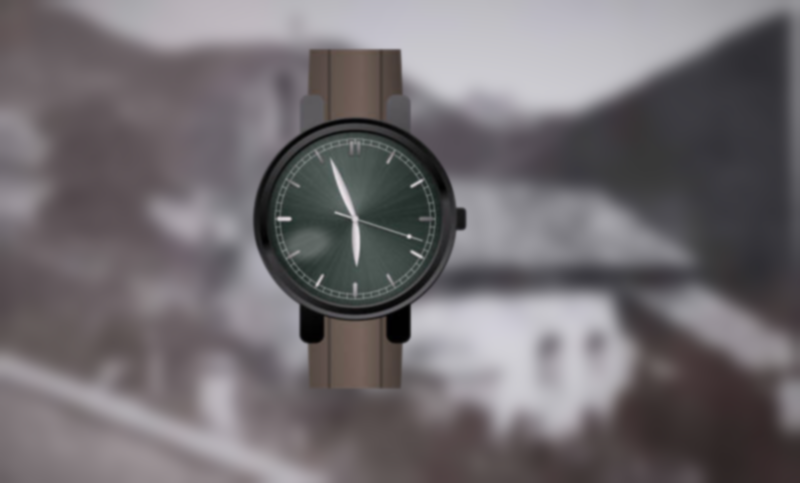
5:56:18
